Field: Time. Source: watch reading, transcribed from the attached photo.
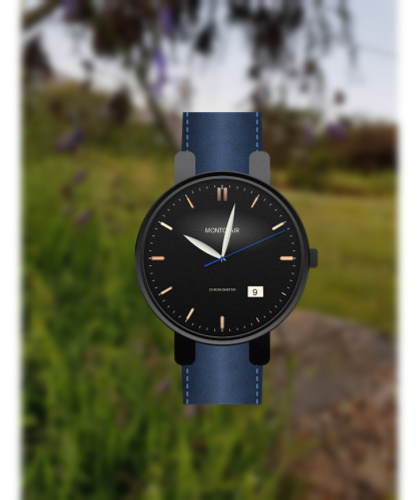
10:02:11
